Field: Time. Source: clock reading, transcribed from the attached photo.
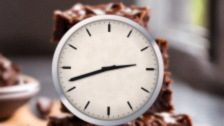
2:42
